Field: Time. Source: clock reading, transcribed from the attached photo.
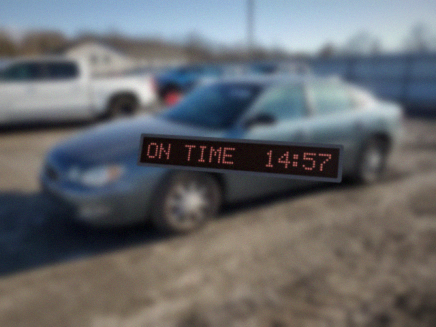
14:57
